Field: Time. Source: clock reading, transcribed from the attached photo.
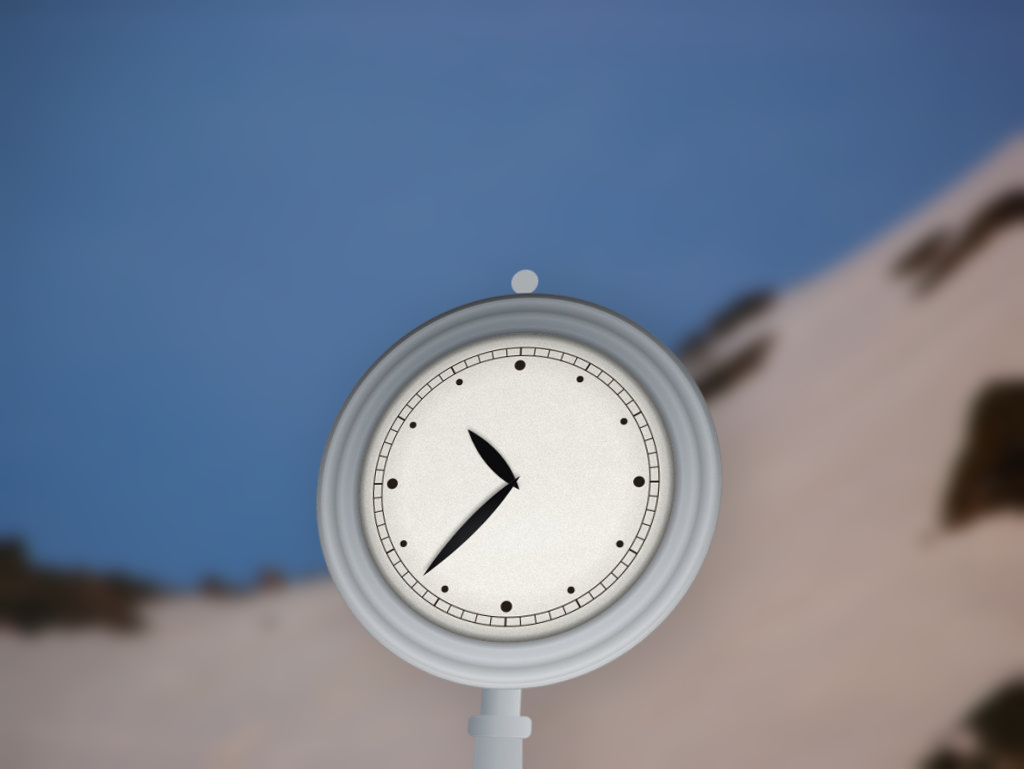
10:37
